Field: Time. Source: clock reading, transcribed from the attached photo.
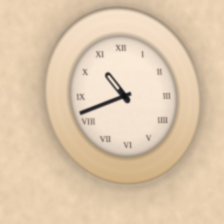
10:42
